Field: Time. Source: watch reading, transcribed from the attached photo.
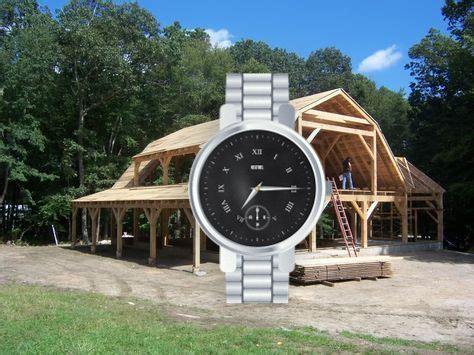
7:15
